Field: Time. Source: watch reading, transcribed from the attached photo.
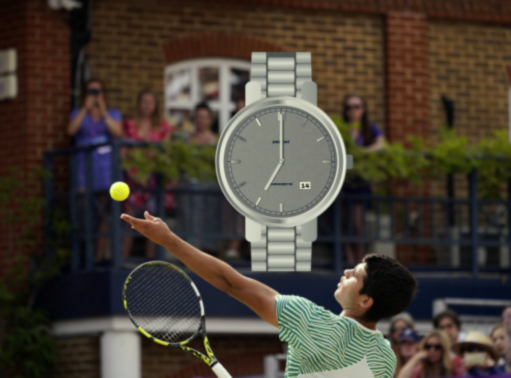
7:00
